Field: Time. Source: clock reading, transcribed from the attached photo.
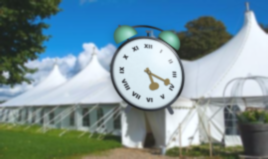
5:19
